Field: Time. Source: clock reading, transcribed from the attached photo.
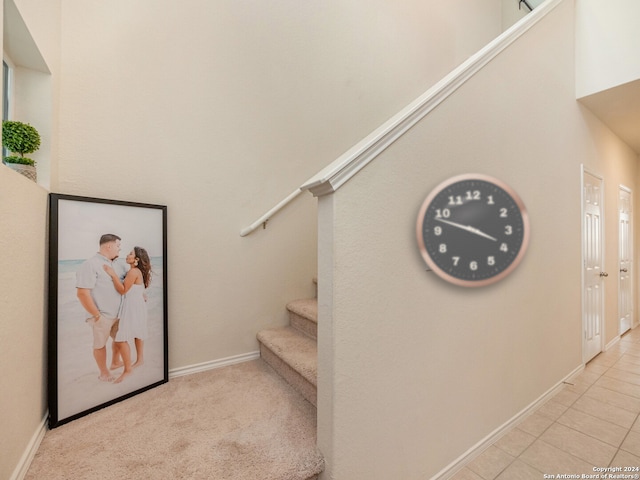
3:48
